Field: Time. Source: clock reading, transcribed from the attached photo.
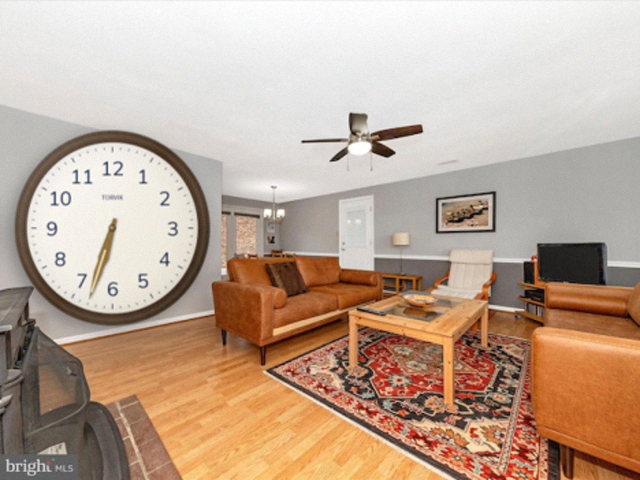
6:33
